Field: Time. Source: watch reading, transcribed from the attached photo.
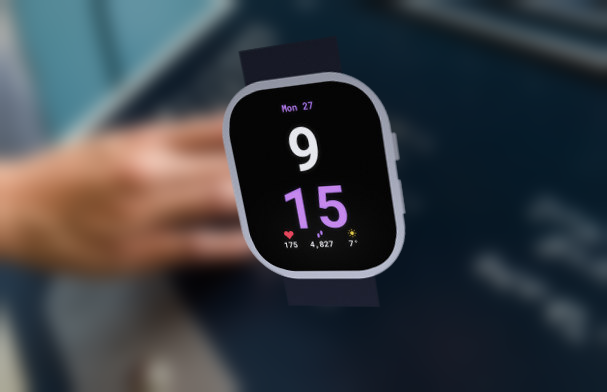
9:15
